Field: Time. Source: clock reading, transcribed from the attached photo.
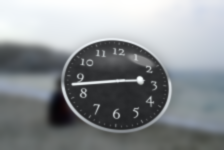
2:43
